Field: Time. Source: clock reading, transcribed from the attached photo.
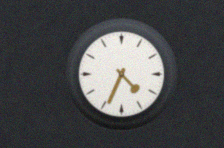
4:34
